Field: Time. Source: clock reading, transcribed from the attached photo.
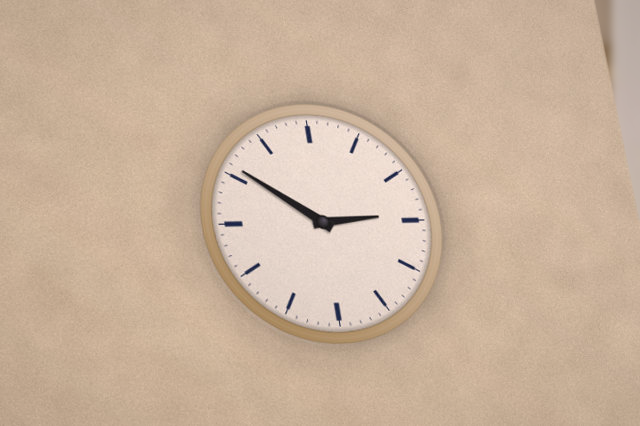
2:51
